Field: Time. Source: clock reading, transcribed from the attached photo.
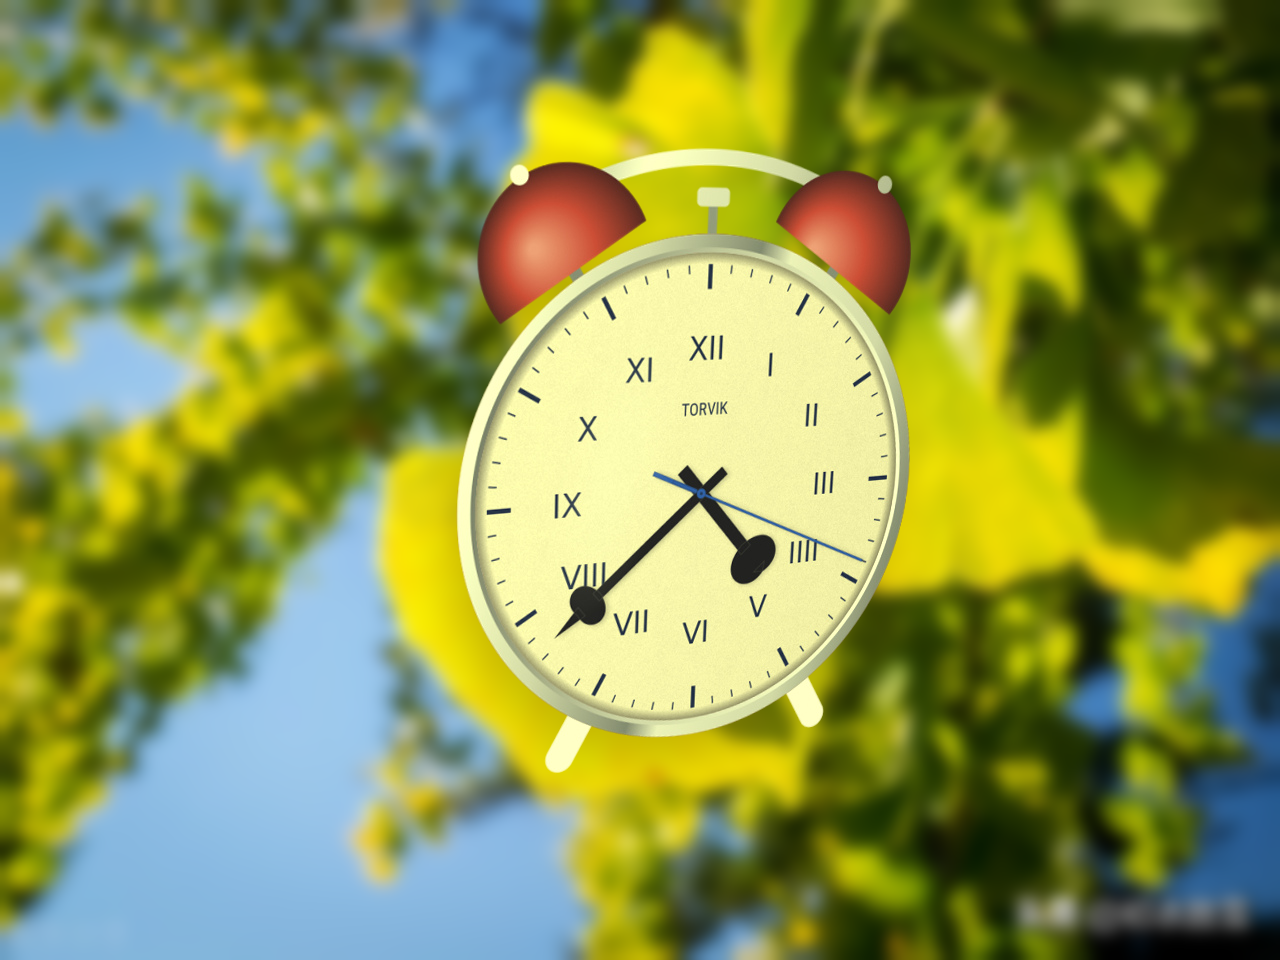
4:38:19
